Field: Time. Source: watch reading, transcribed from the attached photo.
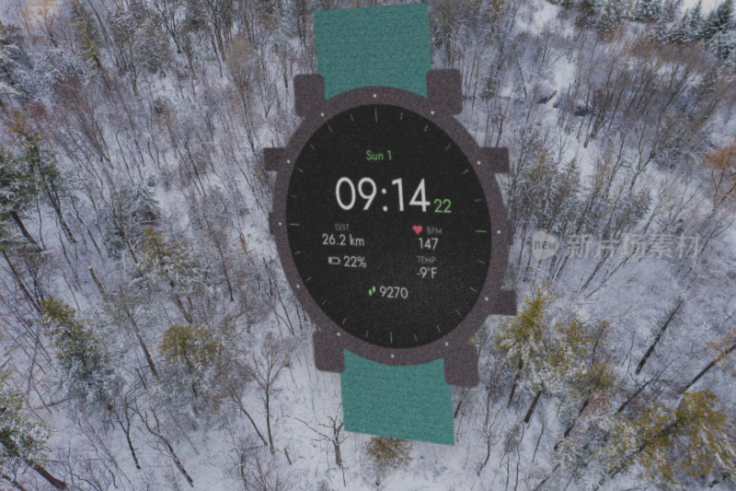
9:14:22
